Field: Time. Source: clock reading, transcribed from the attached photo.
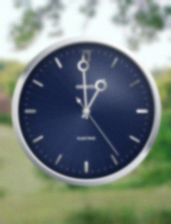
12:59:24
